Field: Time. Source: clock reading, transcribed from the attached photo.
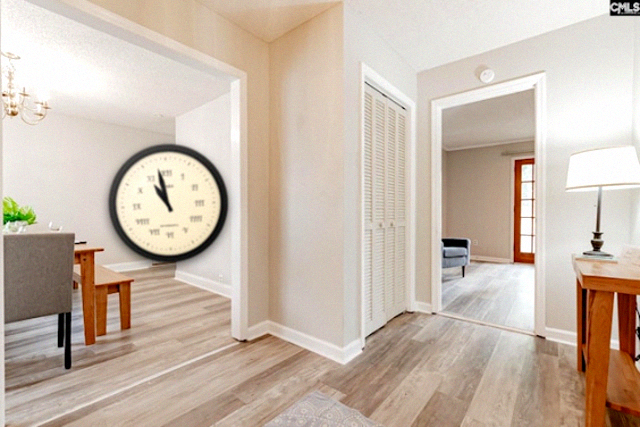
10:58
